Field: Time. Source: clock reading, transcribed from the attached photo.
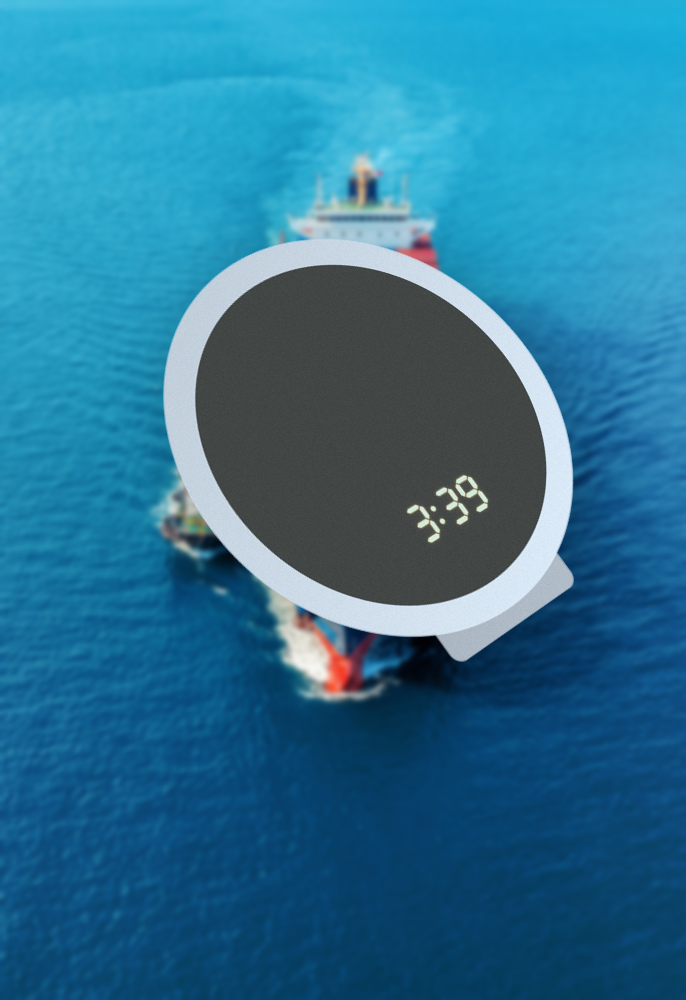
3:39
